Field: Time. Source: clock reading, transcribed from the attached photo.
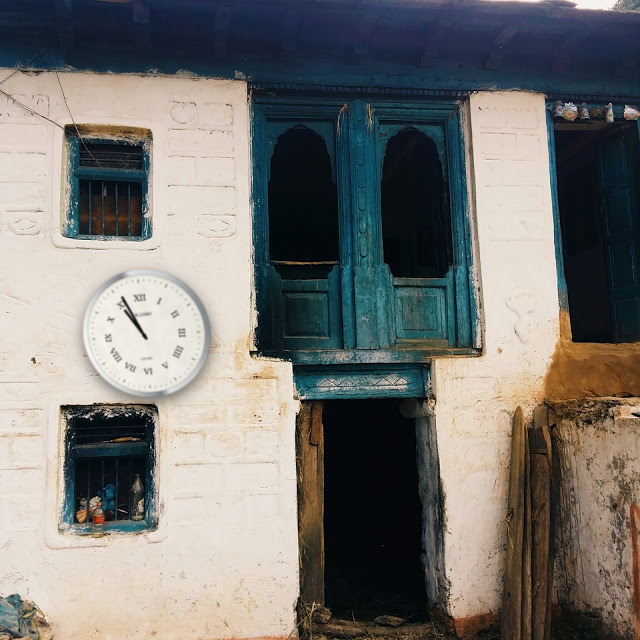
10:56
